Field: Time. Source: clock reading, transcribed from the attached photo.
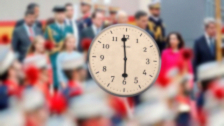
5:59
